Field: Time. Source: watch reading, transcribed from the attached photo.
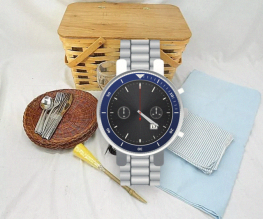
4:21
